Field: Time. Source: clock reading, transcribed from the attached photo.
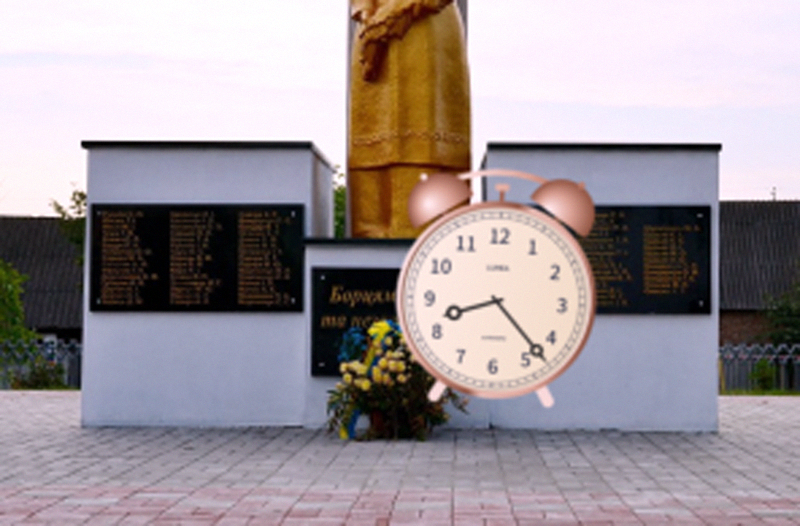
8:23
